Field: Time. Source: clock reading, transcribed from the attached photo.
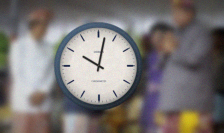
10:02
